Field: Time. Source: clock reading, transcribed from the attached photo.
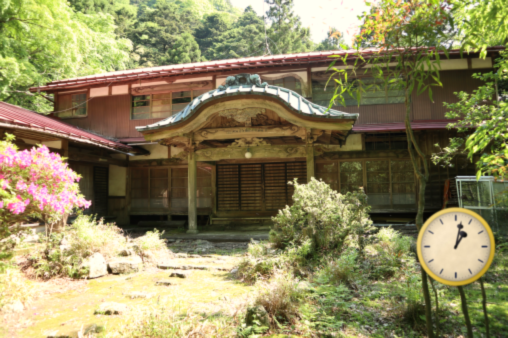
1:02
